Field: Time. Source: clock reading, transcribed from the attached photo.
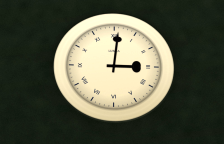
3:01
